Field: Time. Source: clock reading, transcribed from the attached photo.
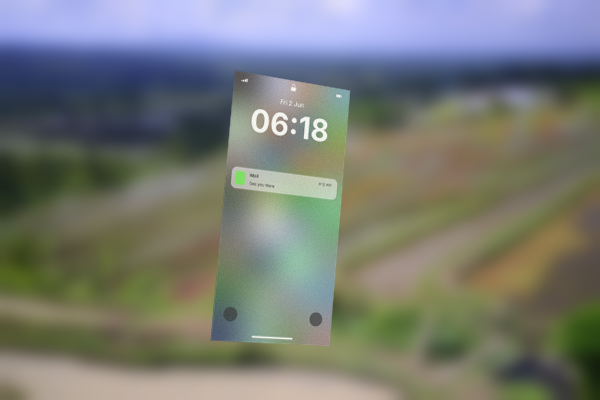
6:18
